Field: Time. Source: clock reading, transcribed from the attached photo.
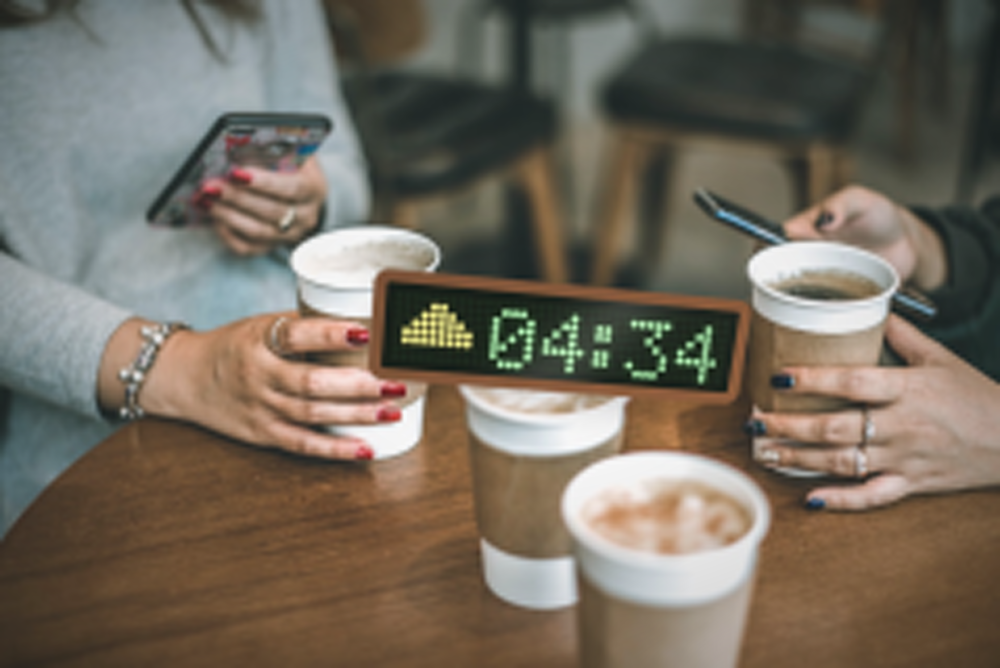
4:34
